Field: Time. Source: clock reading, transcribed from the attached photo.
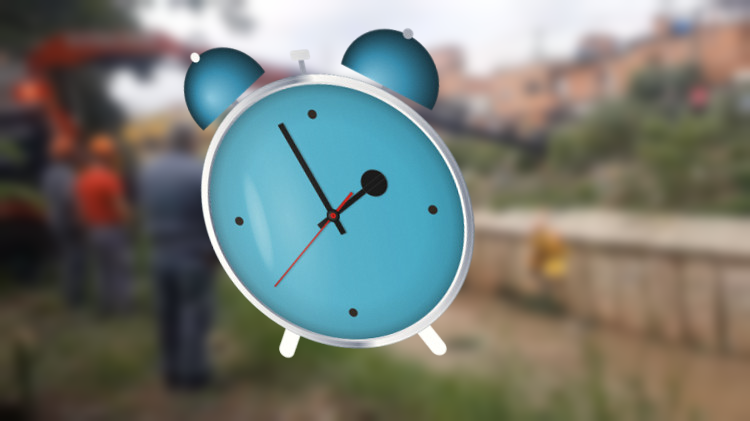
1:56:38
